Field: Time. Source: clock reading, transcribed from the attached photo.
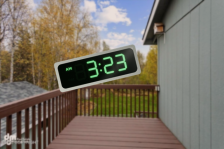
3:23
